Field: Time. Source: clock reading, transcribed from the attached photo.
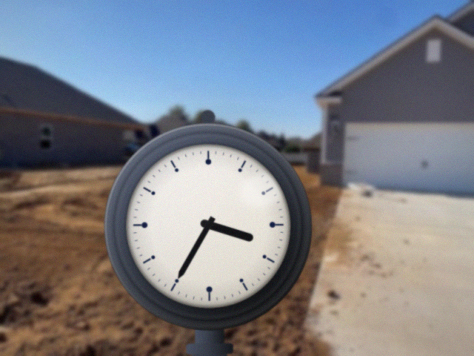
3:35
